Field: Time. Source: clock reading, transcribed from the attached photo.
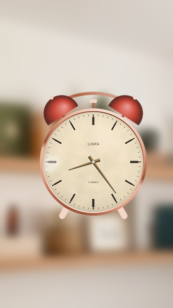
8:24
